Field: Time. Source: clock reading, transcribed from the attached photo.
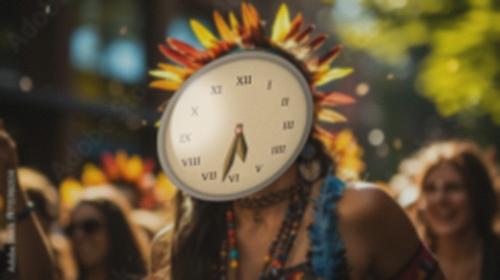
5:32
